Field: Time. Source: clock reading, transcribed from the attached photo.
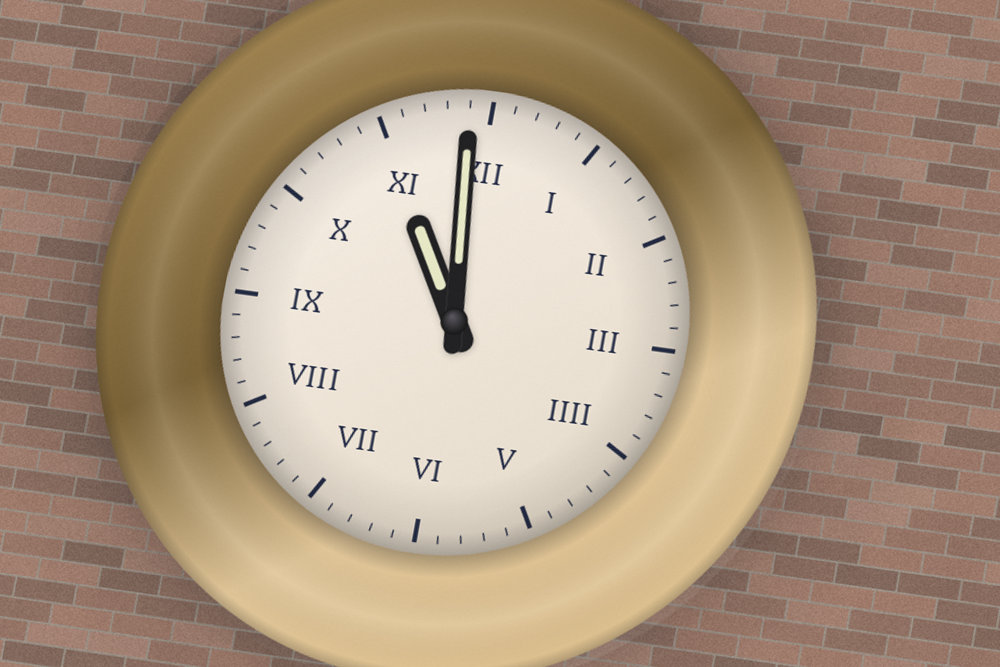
10:59
